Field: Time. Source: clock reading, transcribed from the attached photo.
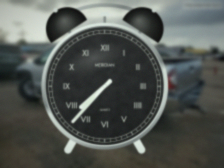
7:37
